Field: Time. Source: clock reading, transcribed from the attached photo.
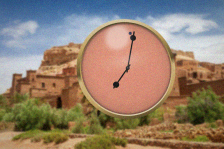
7:01
